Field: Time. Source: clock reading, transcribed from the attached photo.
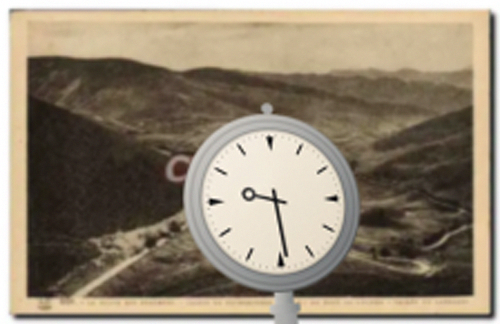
9:29
